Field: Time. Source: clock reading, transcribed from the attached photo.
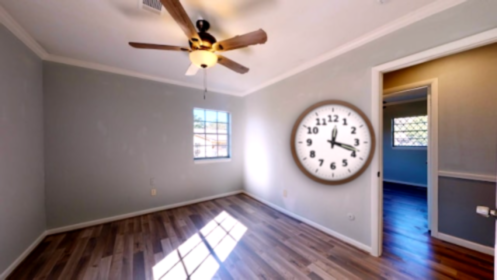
12:18
